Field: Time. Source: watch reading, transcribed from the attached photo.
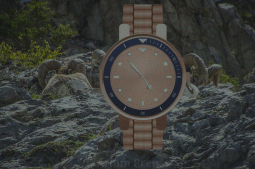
4:53
